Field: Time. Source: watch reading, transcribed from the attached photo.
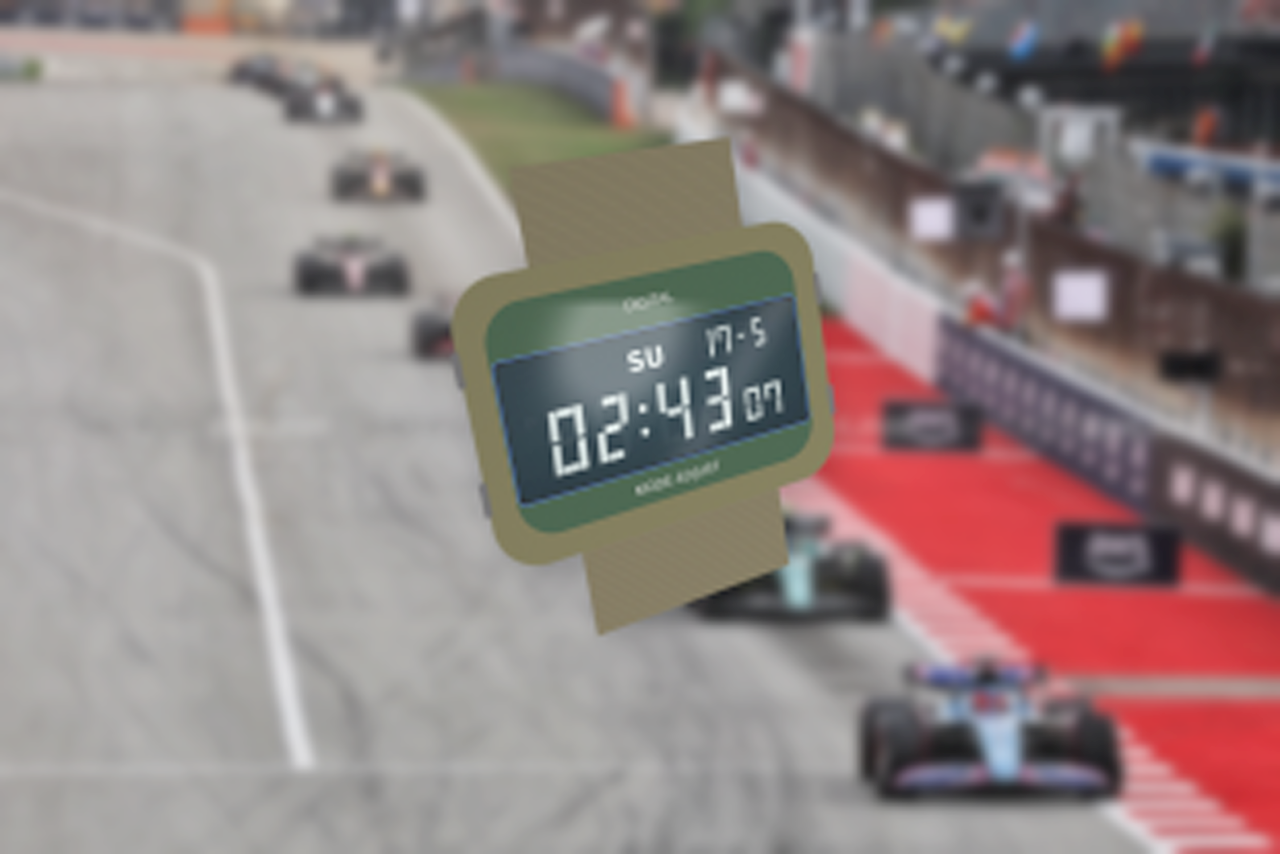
2:43:07
